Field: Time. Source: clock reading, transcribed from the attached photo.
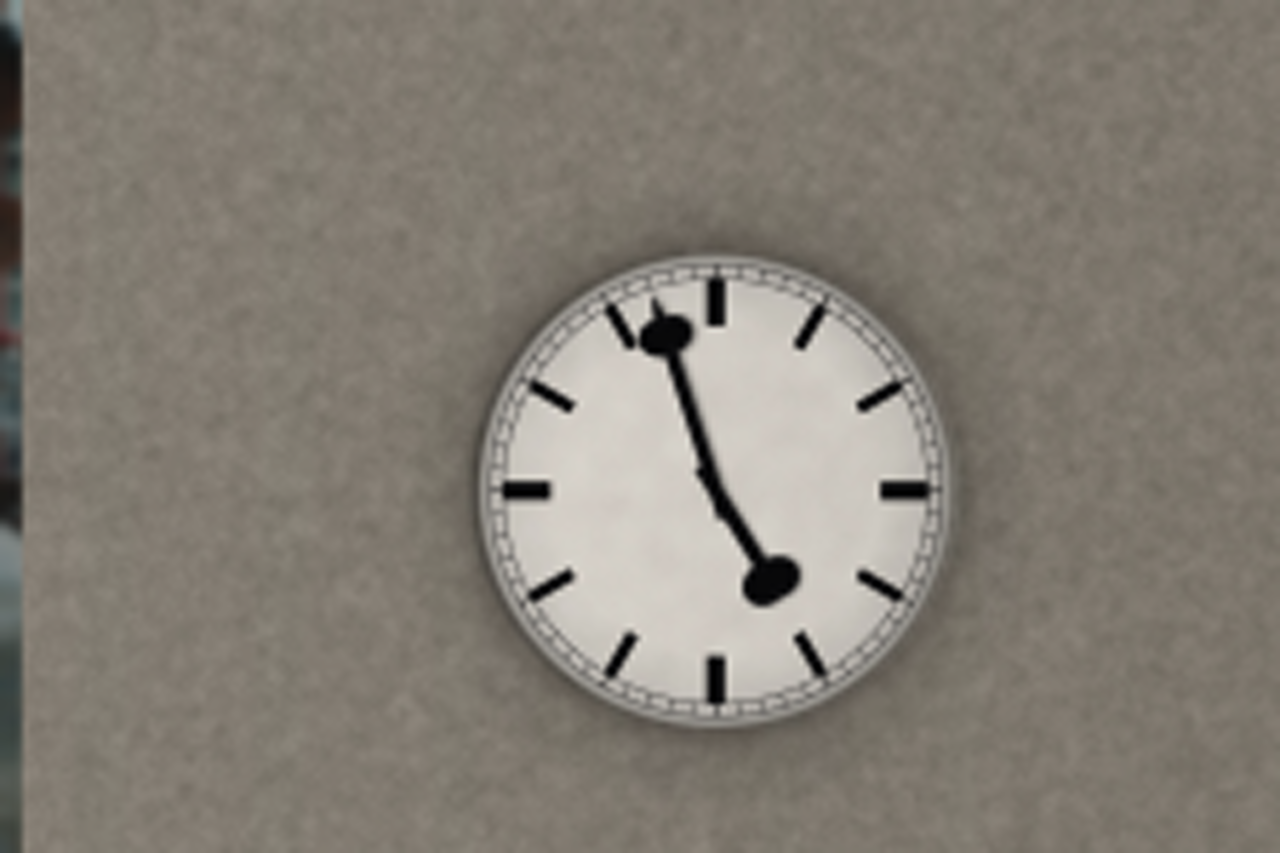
4:57
